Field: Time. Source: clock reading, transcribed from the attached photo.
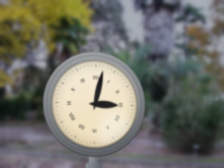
3:02
